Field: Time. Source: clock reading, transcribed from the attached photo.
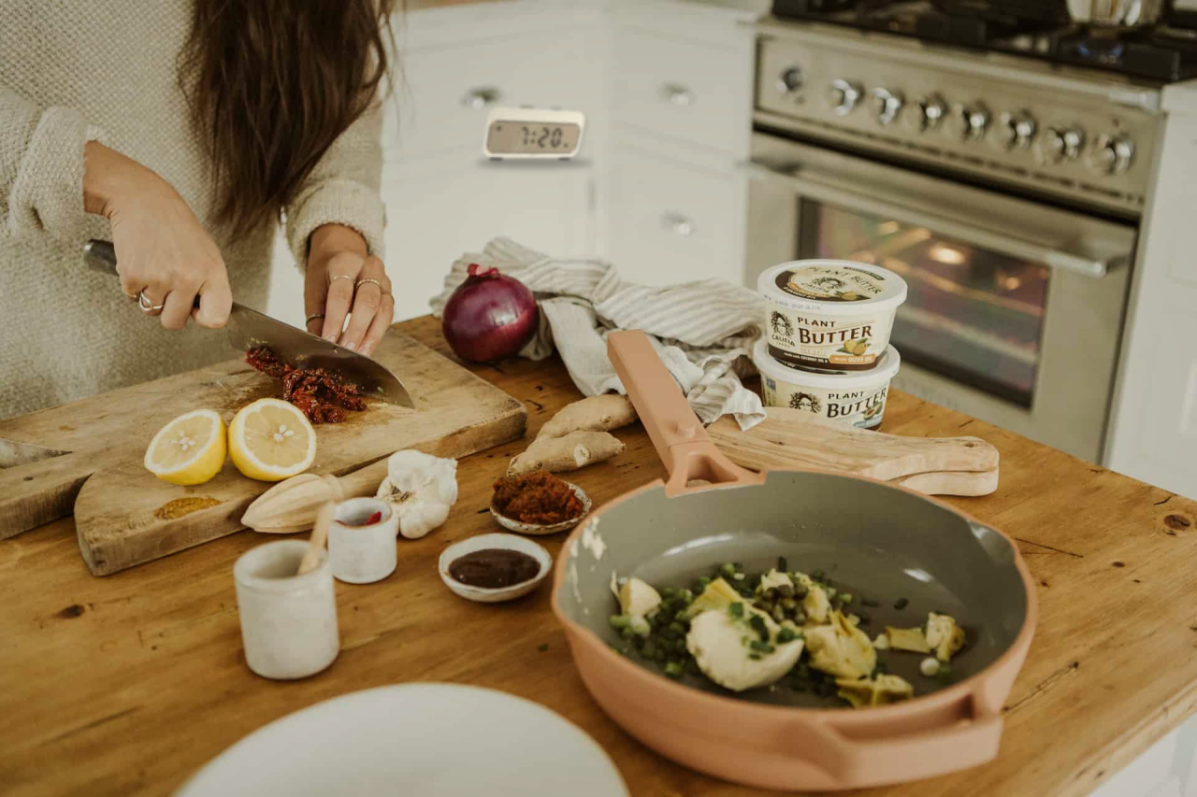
7:20
